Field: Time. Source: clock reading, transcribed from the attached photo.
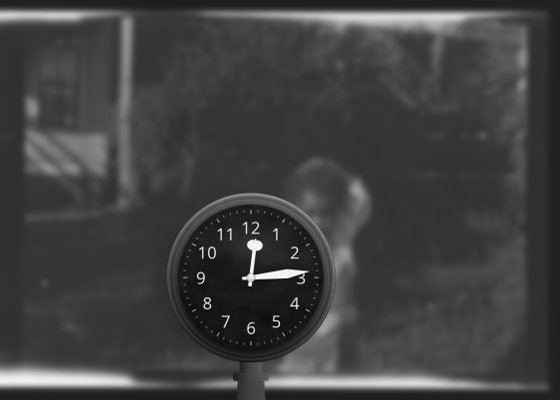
12:14
